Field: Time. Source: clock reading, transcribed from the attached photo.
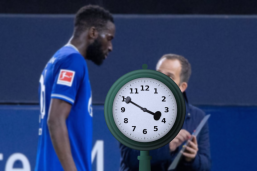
3:50
